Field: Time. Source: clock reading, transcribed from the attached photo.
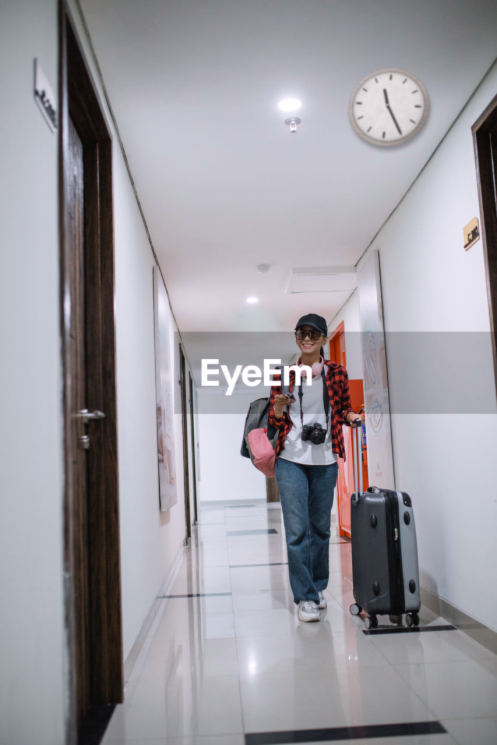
11:25
